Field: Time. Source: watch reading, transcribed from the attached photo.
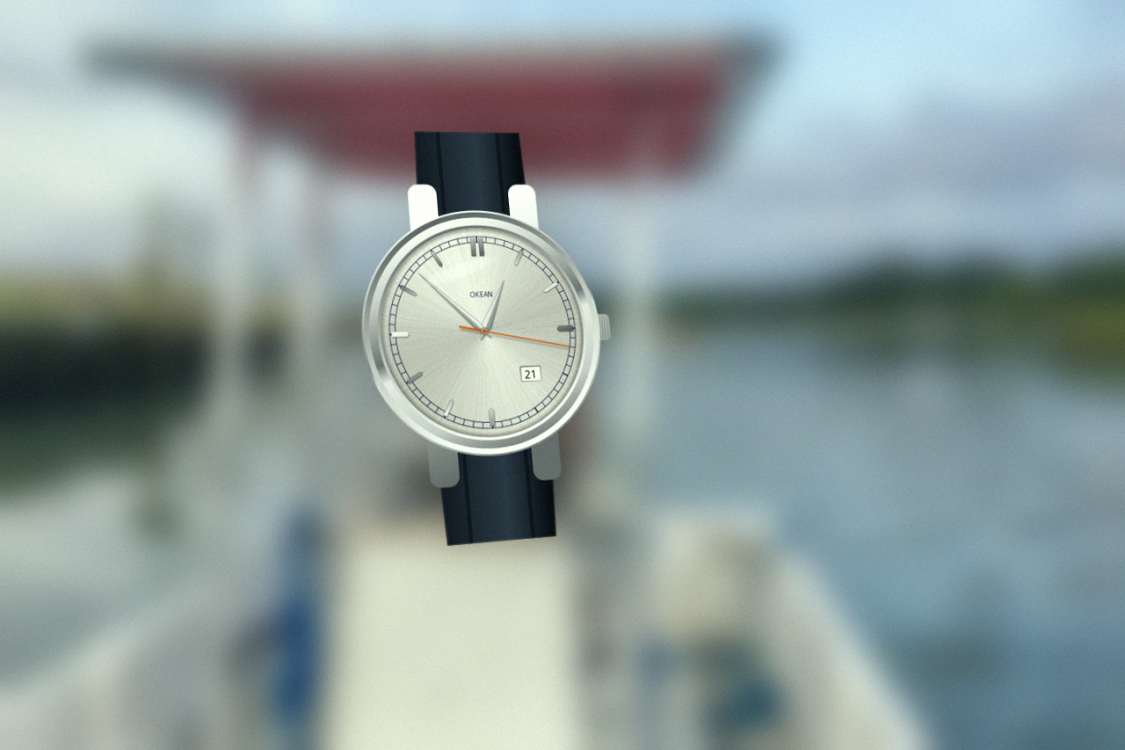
12:52:17
